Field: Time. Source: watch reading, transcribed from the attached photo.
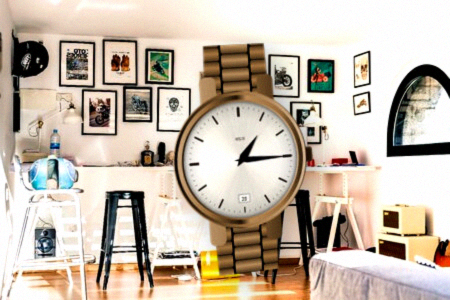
1:15
